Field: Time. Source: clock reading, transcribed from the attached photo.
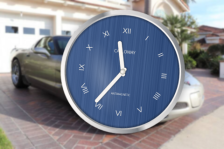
11:36
